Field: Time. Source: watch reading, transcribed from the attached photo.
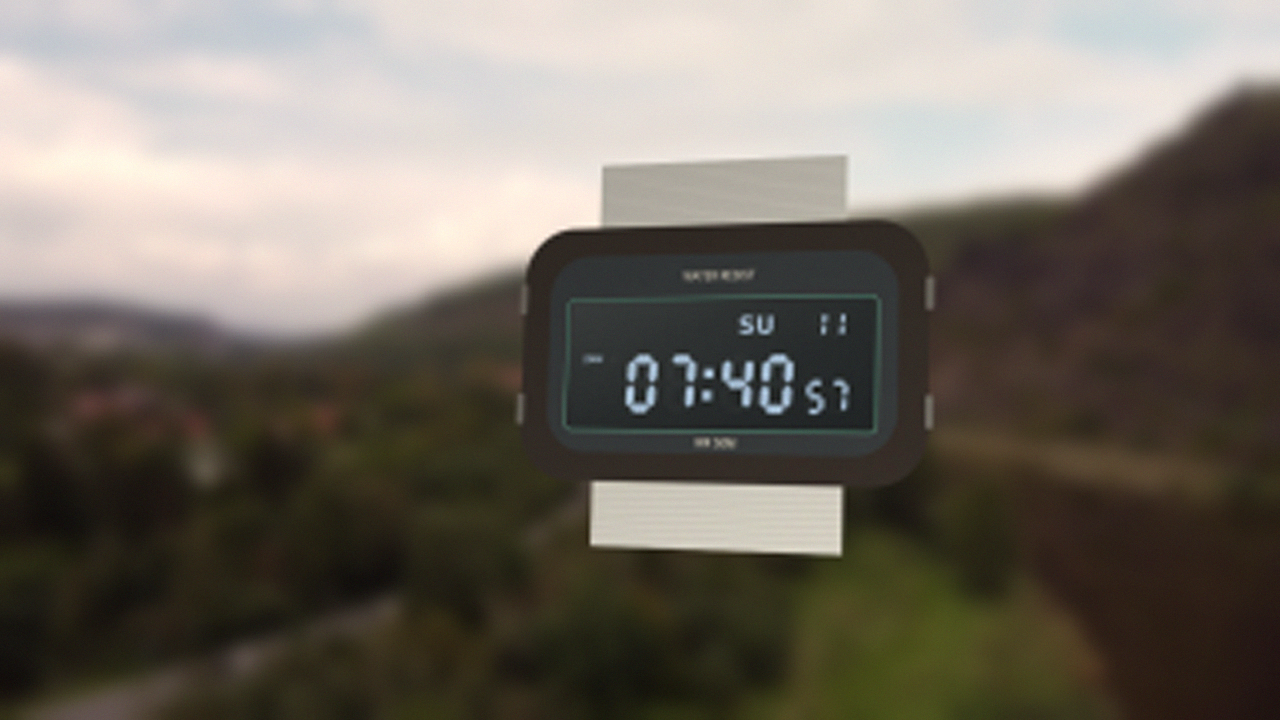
7:40:57
